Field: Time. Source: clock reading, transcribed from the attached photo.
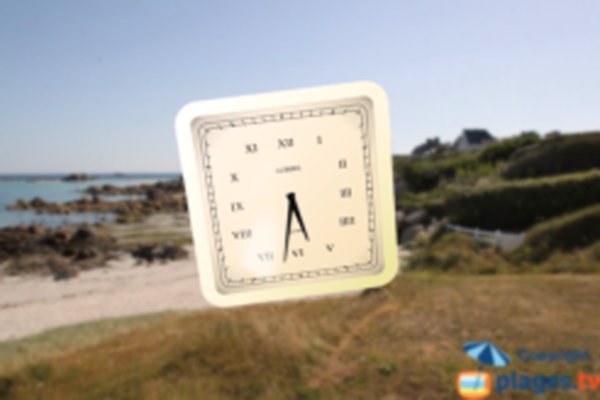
5:32
